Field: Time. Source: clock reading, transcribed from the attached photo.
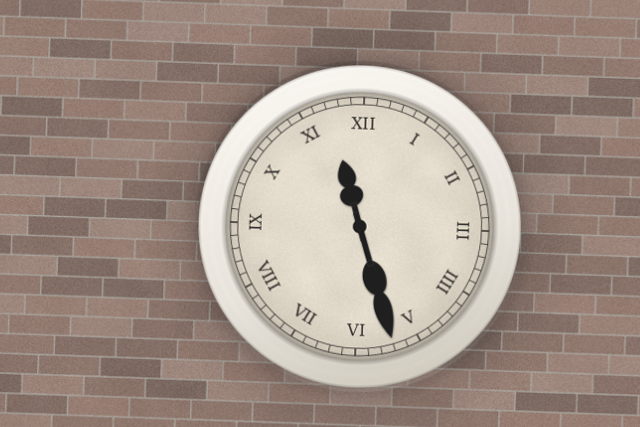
11:27
